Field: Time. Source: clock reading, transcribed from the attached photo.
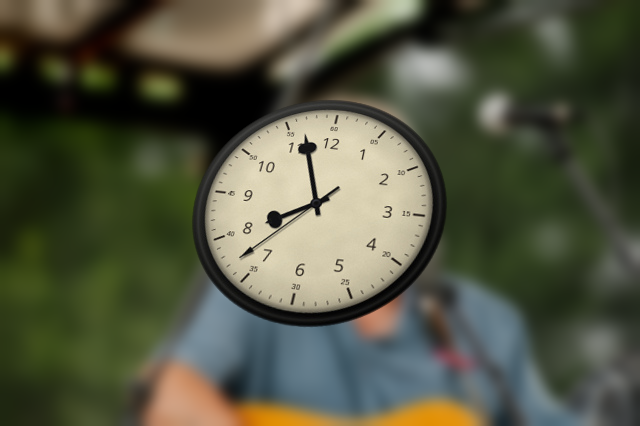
7:56:37
